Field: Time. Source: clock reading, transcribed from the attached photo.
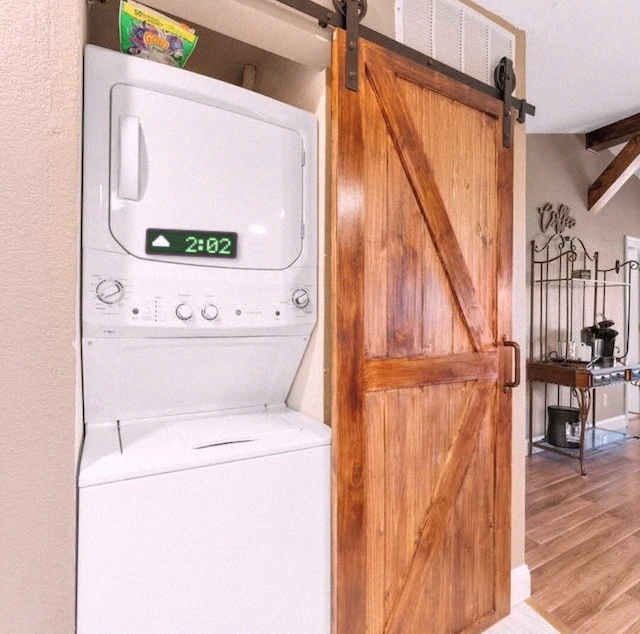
2:02
